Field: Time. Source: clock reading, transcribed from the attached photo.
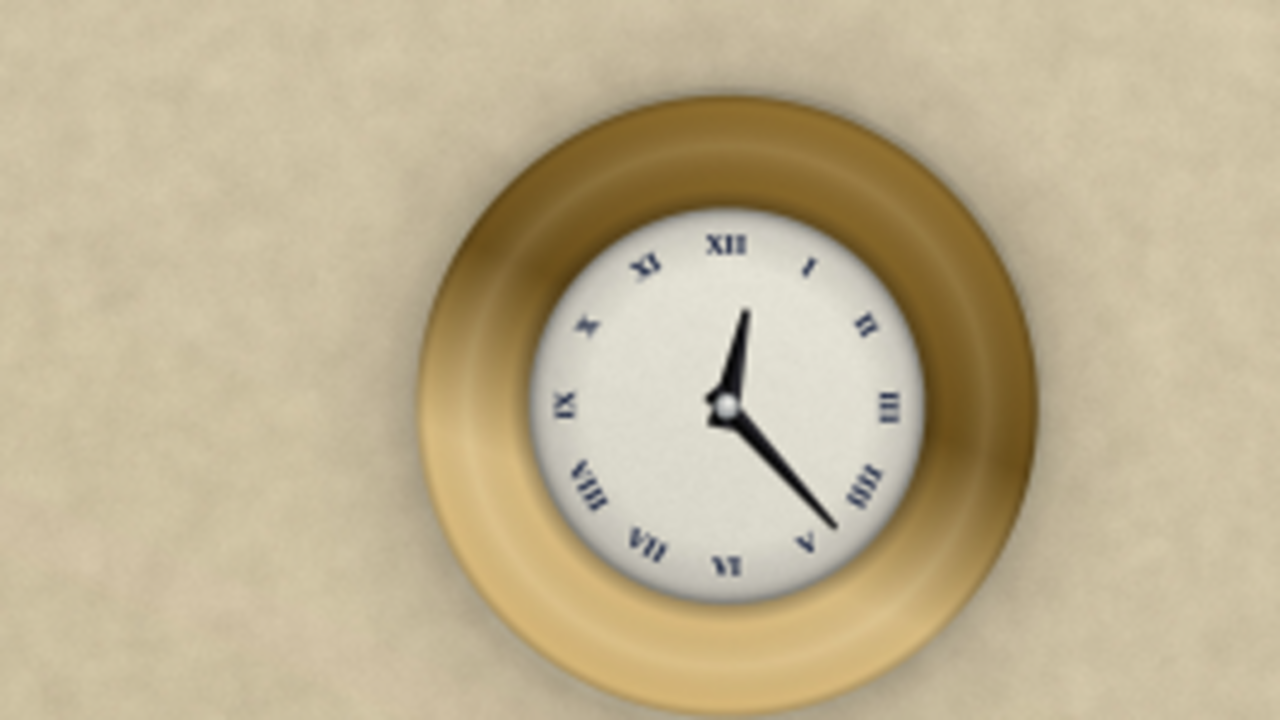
12:23
